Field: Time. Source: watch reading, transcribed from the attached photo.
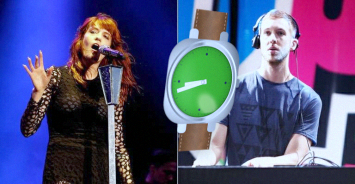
8:42
